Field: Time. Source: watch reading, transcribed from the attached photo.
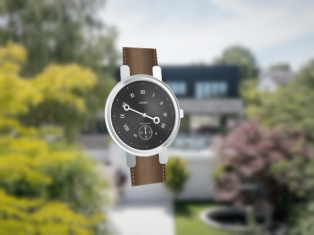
3:49
